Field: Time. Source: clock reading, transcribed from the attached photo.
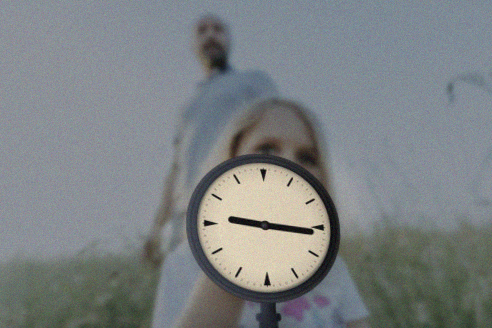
9:16
